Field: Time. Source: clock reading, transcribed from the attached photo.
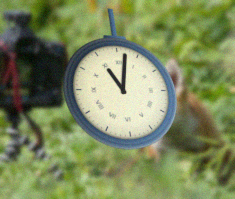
11:02
